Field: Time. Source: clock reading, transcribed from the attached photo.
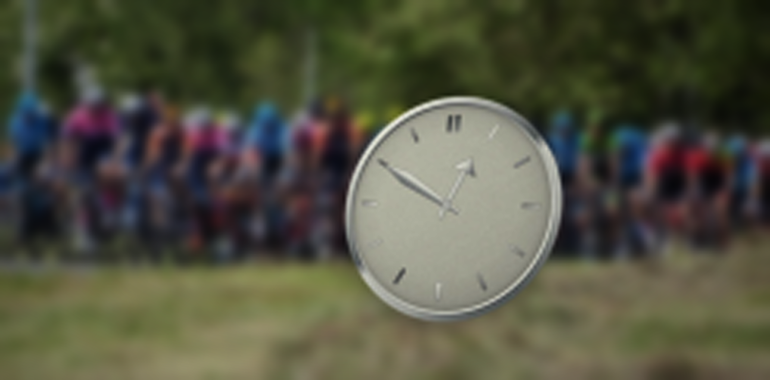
12:50
